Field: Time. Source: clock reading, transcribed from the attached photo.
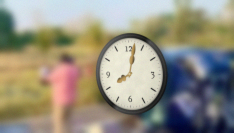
8:02
